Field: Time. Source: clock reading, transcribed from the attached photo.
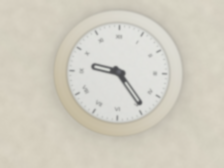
9:24
